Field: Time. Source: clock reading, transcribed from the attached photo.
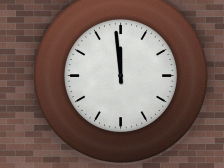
11:59
